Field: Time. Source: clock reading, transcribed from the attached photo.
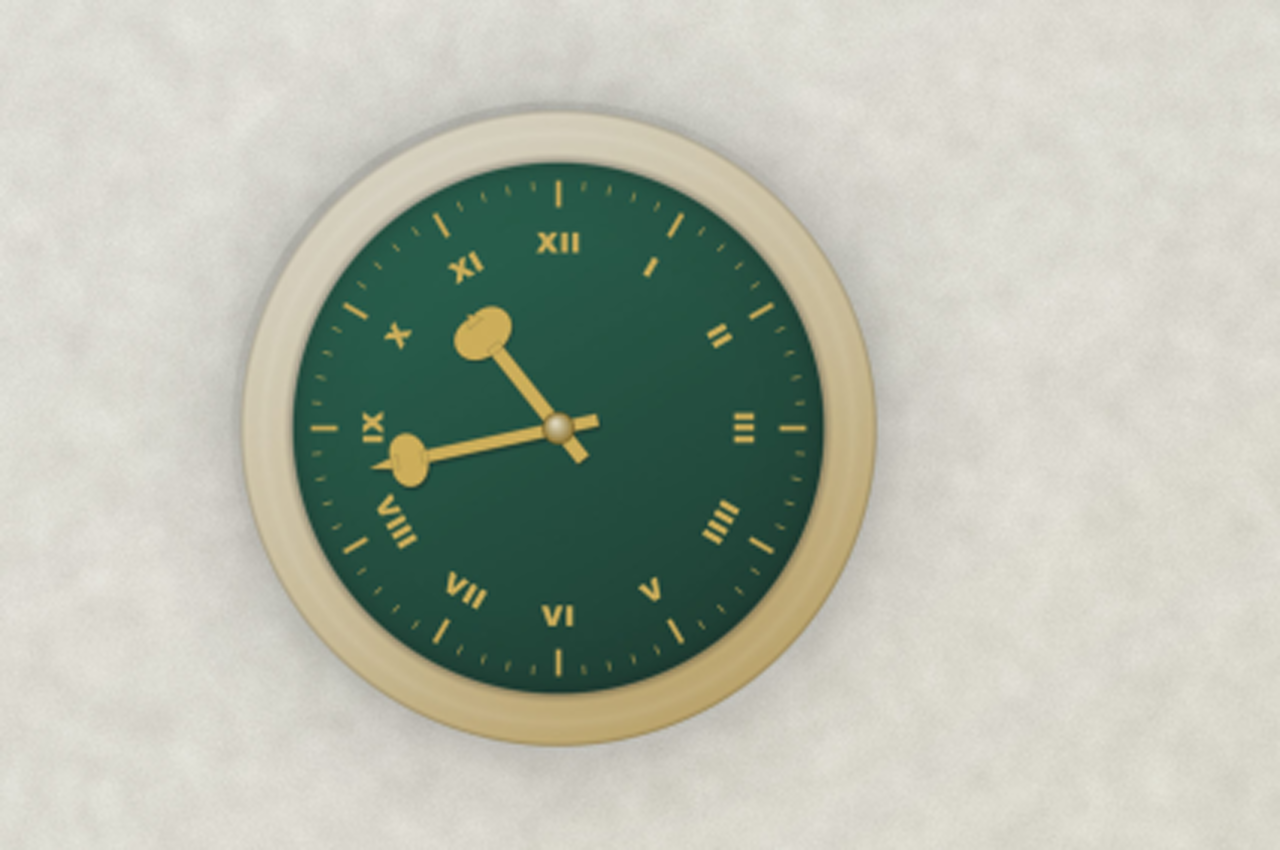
10:43
